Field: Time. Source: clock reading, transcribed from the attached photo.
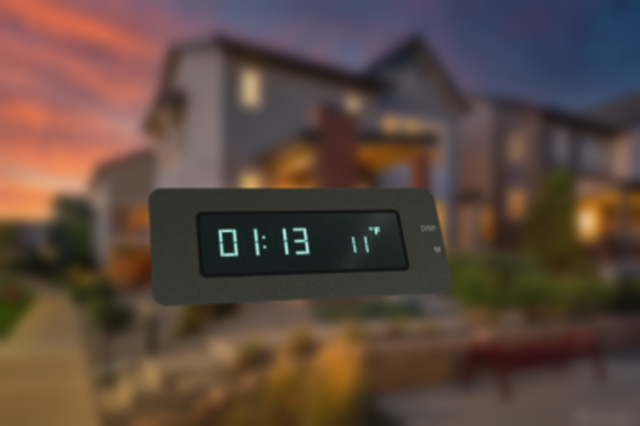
1:13
